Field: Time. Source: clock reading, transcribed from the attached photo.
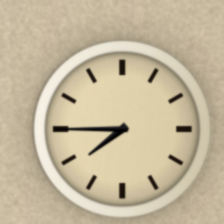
7:45
